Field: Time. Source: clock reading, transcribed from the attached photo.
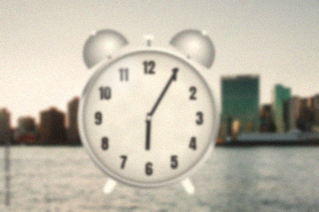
6:05
